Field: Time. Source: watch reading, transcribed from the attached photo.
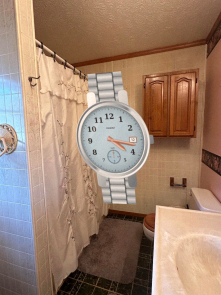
4:17
